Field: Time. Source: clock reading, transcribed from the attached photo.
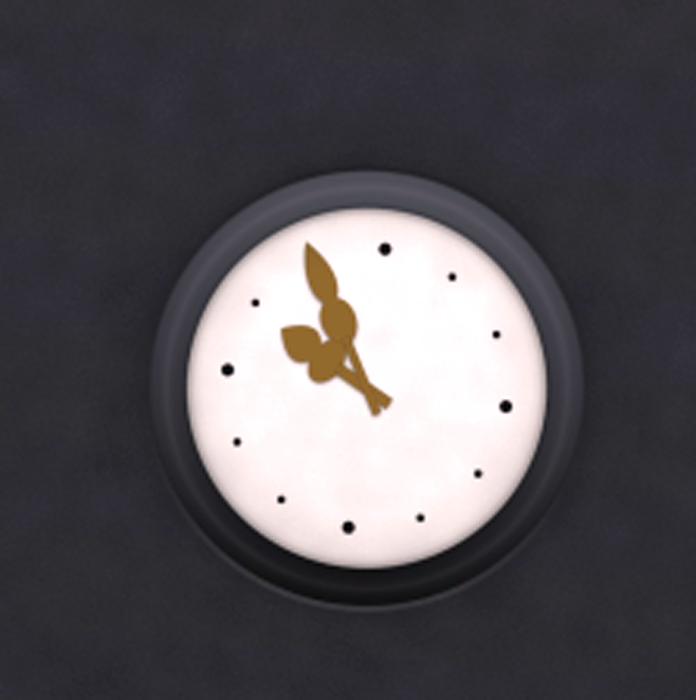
9:55
